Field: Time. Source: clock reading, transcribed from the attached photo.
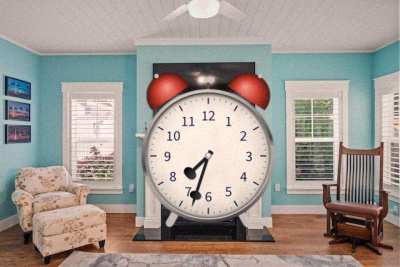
7:33
